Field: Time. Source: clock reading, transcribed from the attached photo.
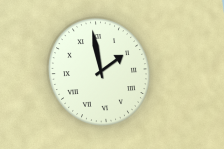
1:59
